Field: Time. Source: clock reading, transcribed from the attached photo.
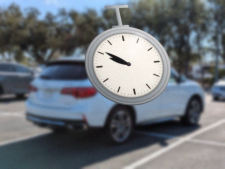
9:51
